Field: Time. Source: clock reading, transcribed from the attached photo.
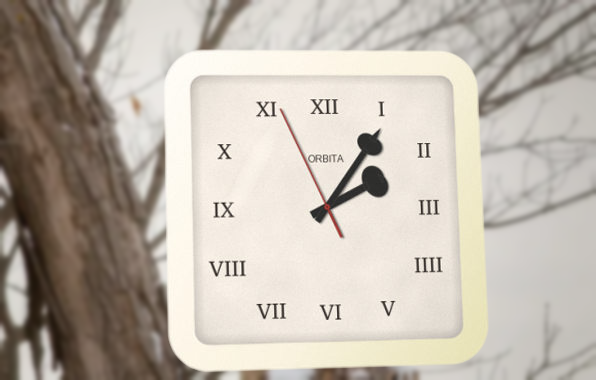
2:05:56
